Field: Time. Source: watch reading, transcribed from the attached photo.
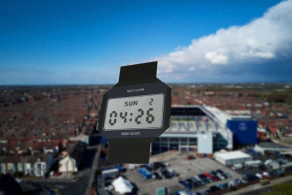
4:26
